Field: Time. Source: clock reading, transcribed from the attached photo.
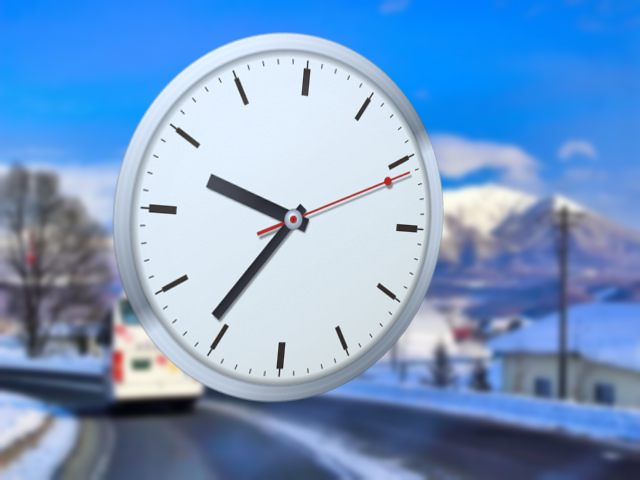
9:36:11
